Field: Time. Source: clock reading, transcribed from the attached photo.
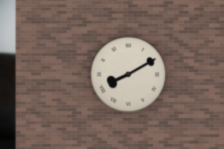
8:10
